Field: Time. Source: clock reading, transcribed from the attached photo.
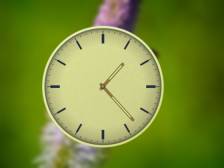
1:23
